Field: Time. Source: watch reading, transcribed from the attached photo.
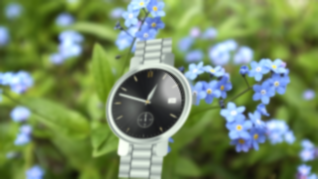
12:48
